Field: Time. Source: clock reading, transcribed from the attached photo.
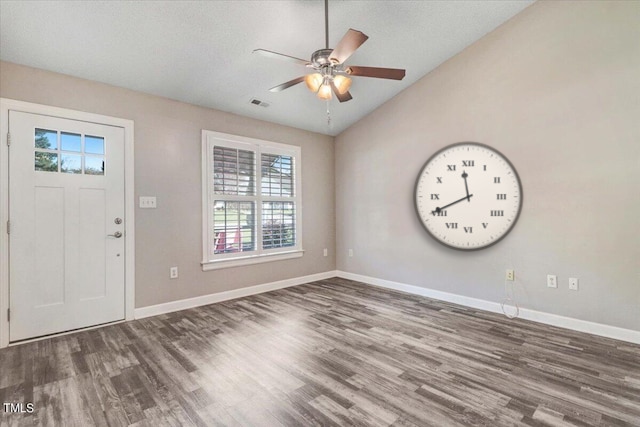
11:41
